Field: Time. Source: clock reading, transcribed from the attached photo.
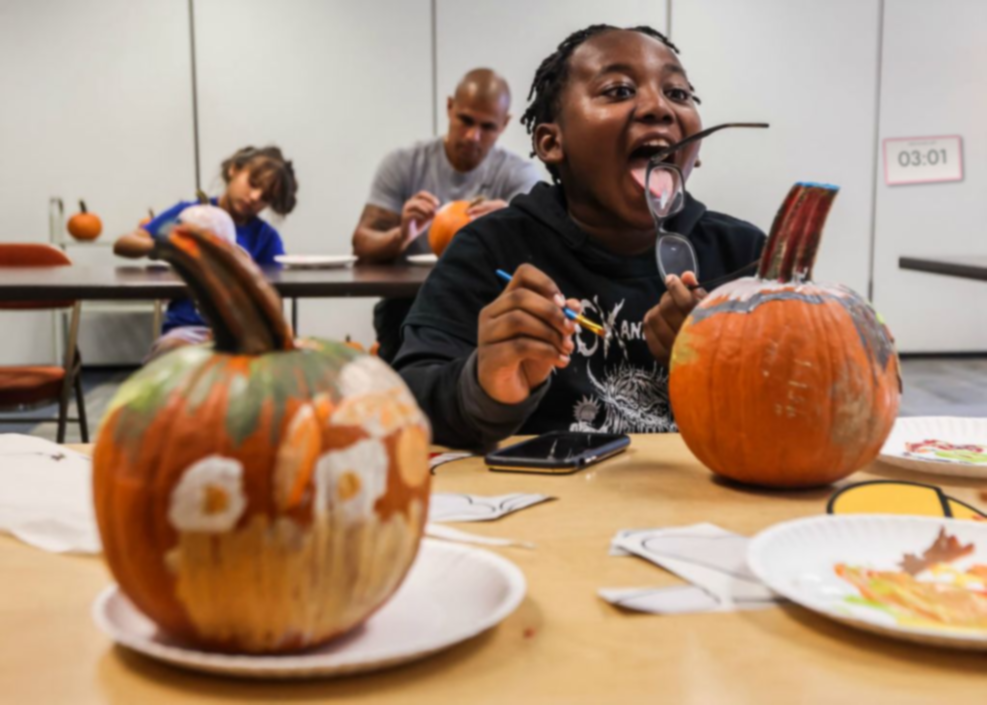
3:01
